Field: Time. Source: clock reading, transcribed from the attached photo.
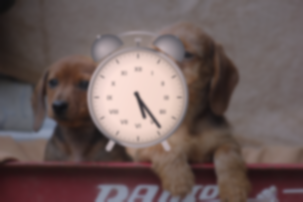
5:24
